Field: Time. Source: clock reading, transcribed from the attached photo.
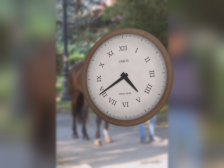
4:40
